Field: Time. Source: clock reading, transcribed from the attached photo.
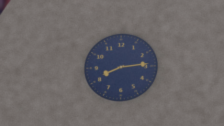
8:14
